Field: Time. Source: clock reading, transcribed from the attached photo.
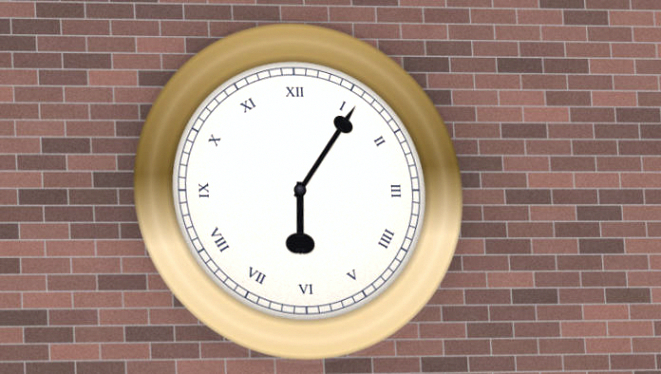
6:06
